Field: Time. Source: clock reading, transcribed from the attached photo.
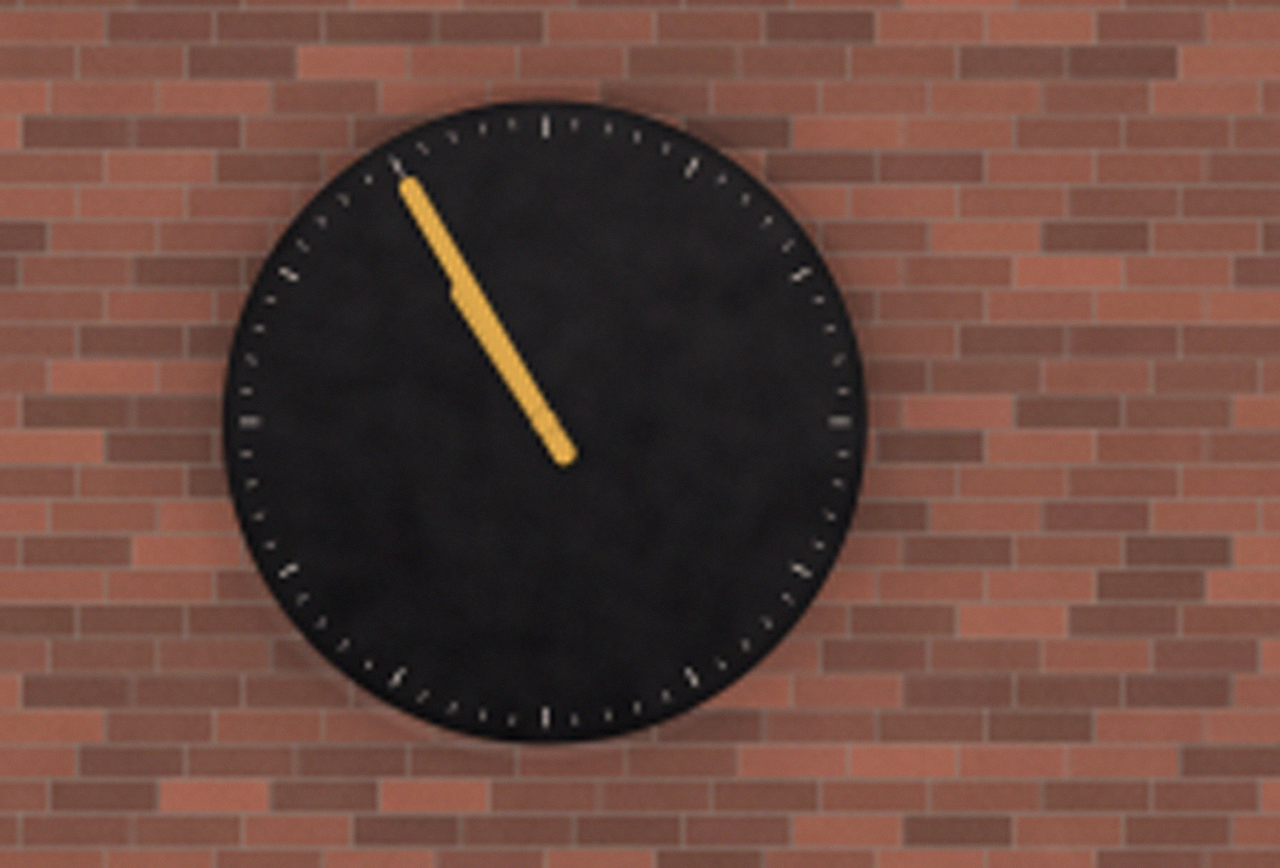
10:55
